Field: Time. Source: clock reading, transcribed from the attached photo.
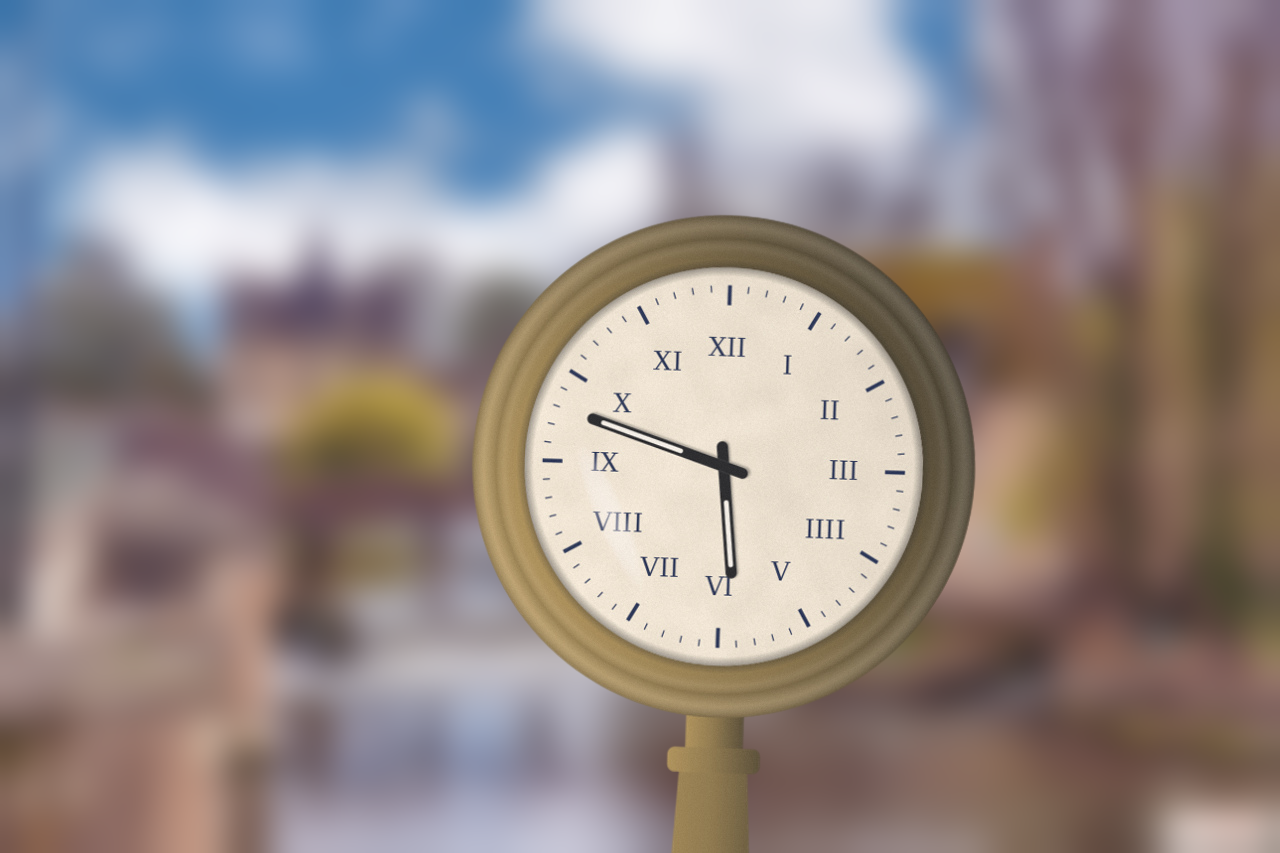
5:48
